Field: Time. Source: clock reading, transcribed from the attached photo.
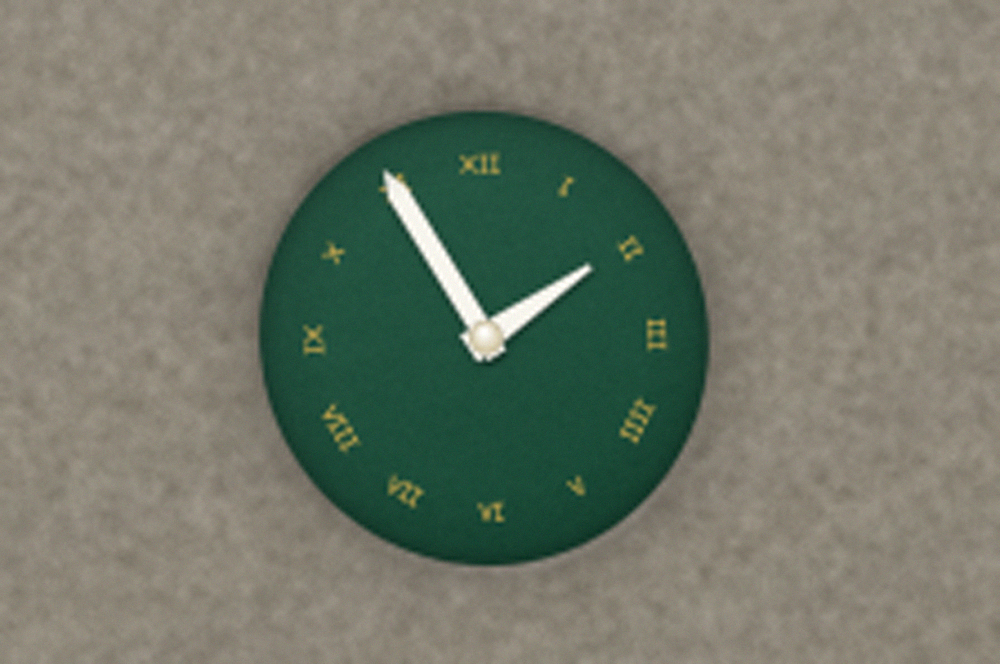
1:55
